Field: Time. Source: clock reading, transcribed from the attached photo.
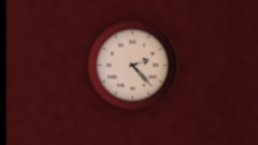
2:23
